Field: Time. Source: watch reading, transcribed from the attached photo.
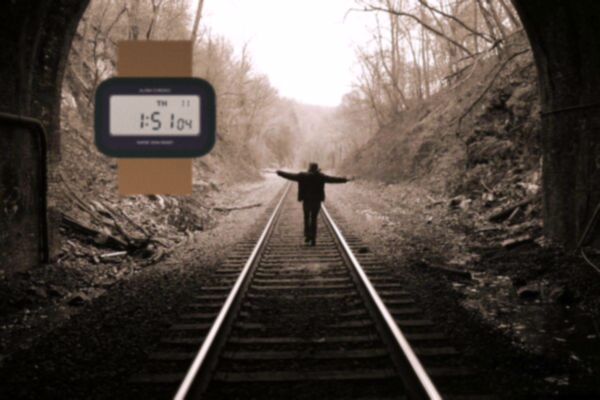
1:51:04
